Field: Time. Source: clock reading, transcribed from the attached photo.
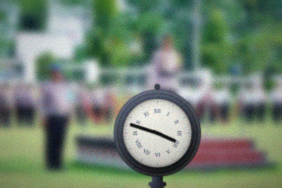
3:48
